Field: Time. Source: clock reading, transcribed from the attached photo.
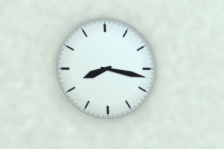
8:17
